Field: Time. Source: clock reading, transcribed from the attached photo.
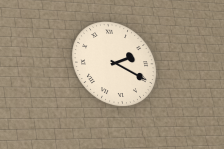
2:20
